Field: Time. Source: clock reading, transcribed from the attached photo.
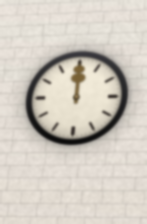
12:00
